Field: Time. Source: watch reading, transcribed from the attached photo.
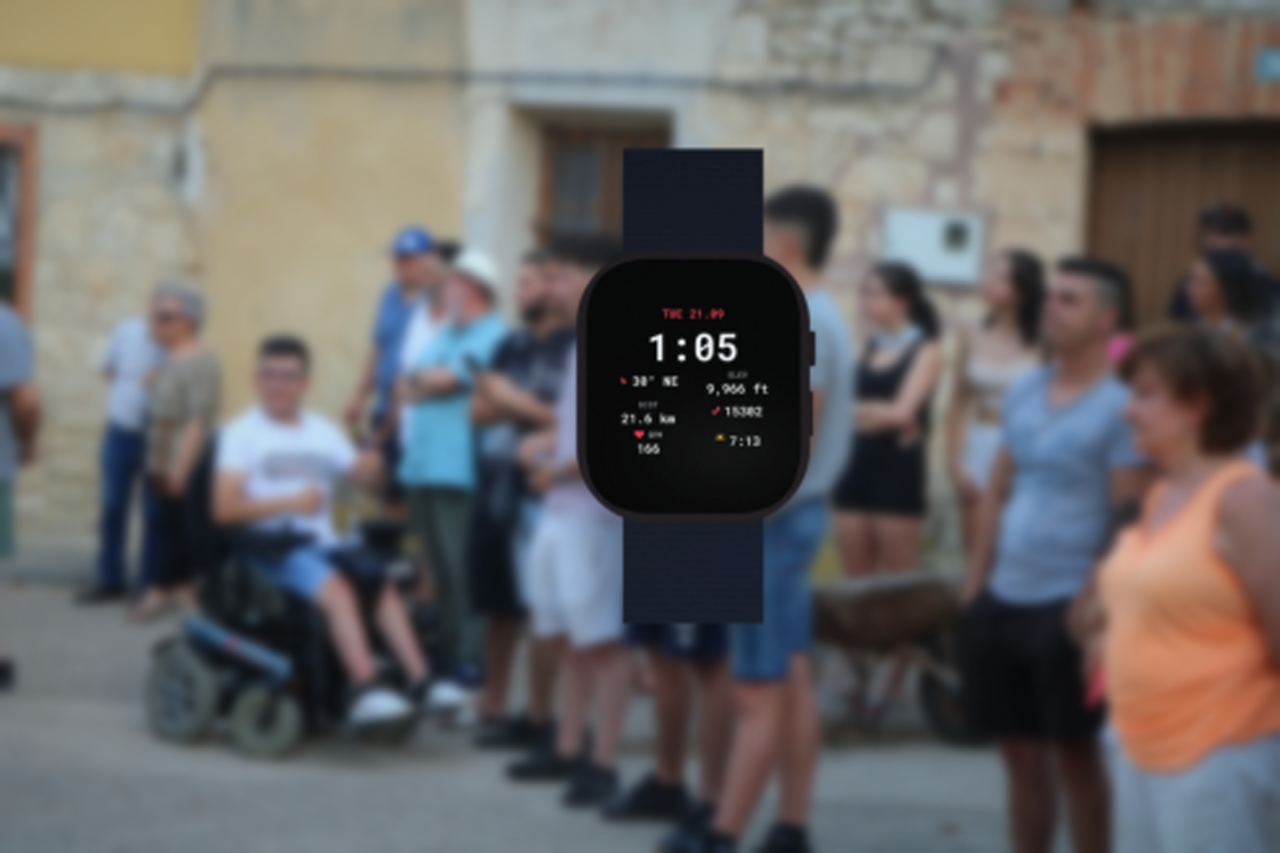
1:05
